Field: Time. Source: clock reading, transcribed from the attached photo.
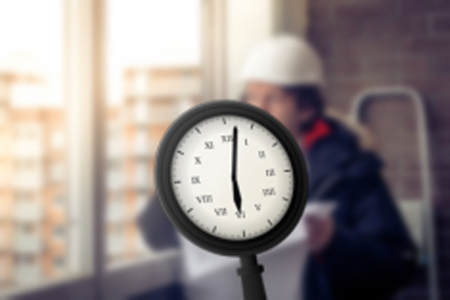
6:02
